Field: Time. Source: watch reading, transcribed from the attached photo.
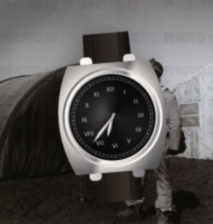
6:37
